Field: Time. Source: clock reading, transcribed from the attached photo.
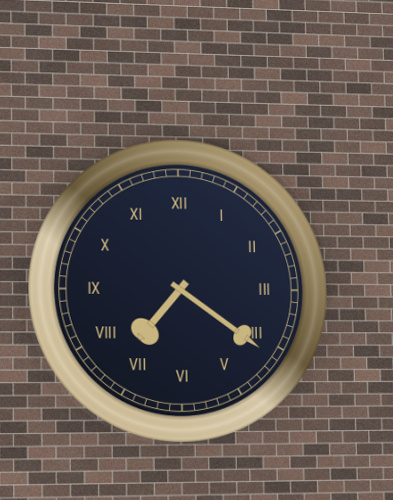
7:21
